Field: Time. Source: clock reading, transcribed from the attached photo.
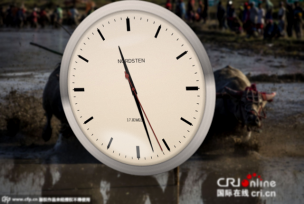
11:27:26
